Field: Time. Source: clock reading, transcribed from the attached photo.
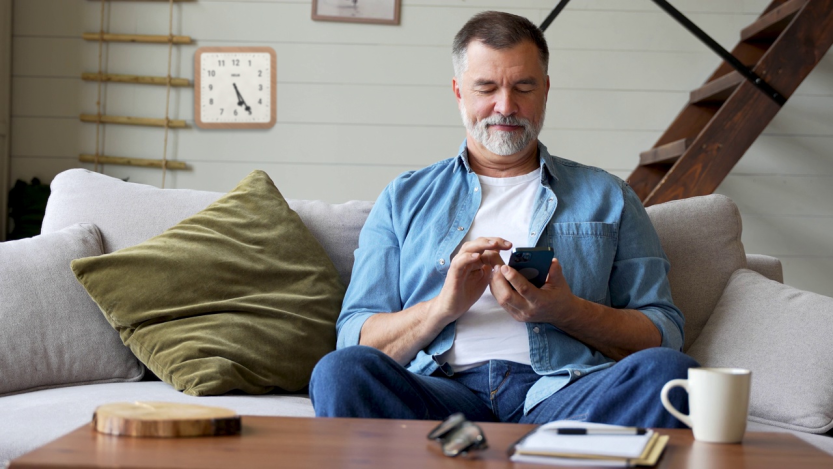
5:25
